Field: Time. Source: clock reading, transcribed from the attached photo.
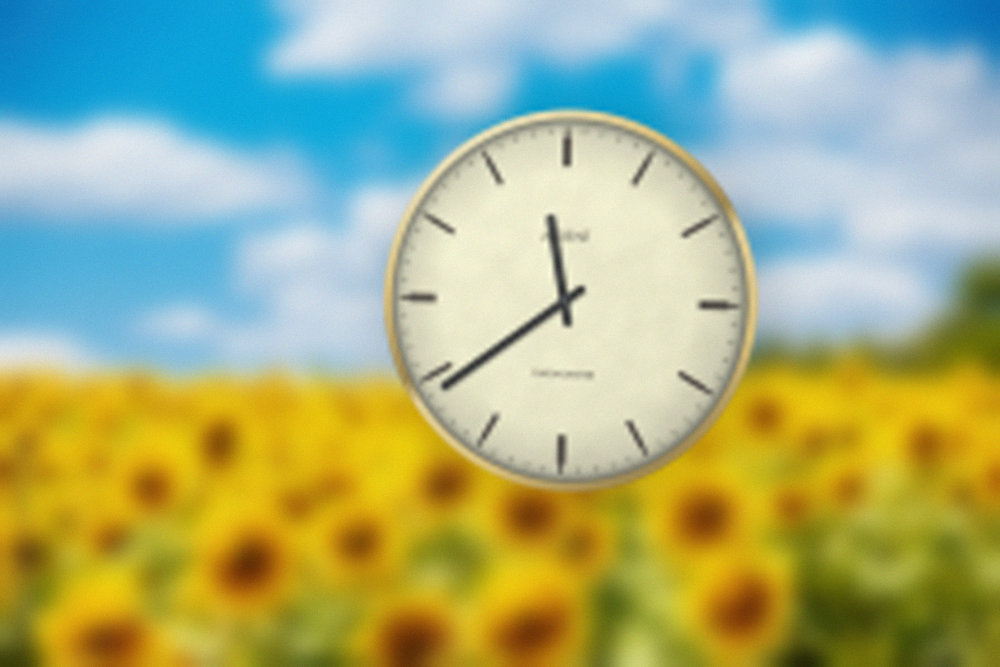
11:39
